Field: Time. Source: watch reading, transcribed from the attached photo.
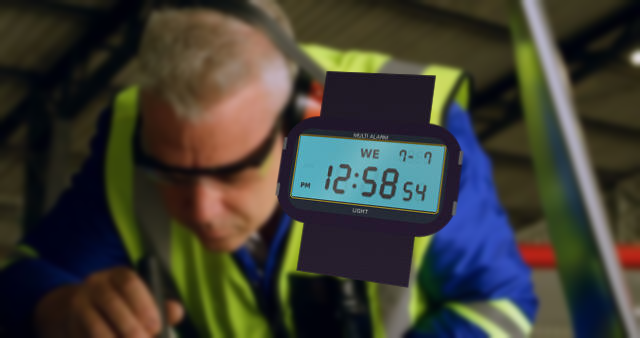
12:58:54
